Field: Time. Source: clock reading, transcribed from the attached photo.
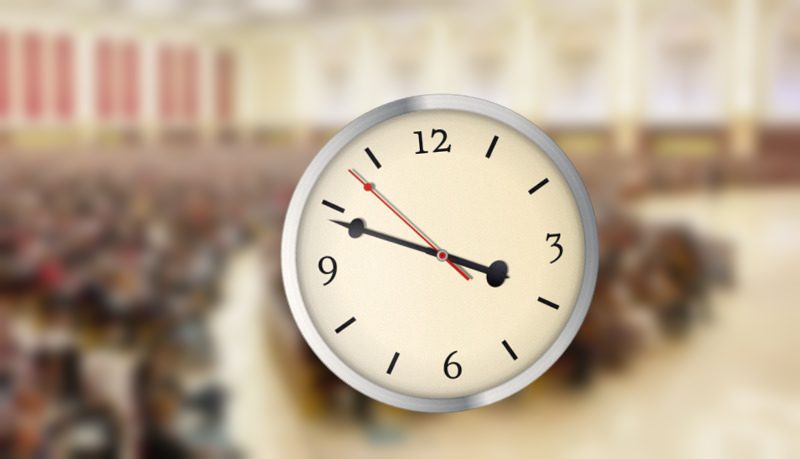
3:48:53
